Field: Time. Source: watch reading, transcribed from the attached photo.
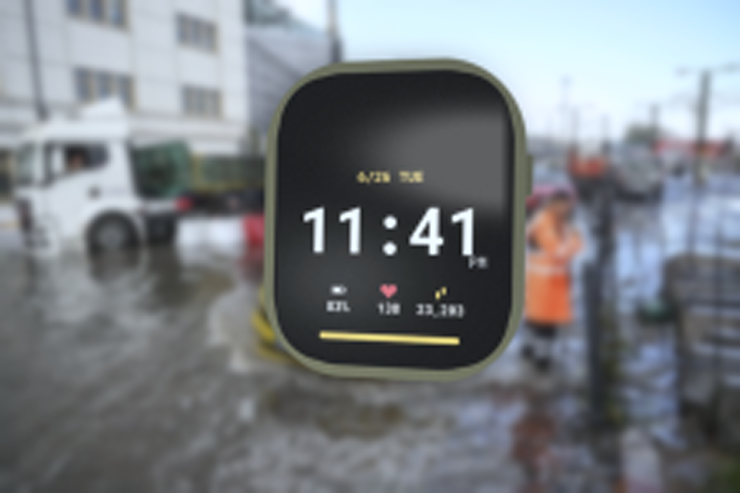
11:41
